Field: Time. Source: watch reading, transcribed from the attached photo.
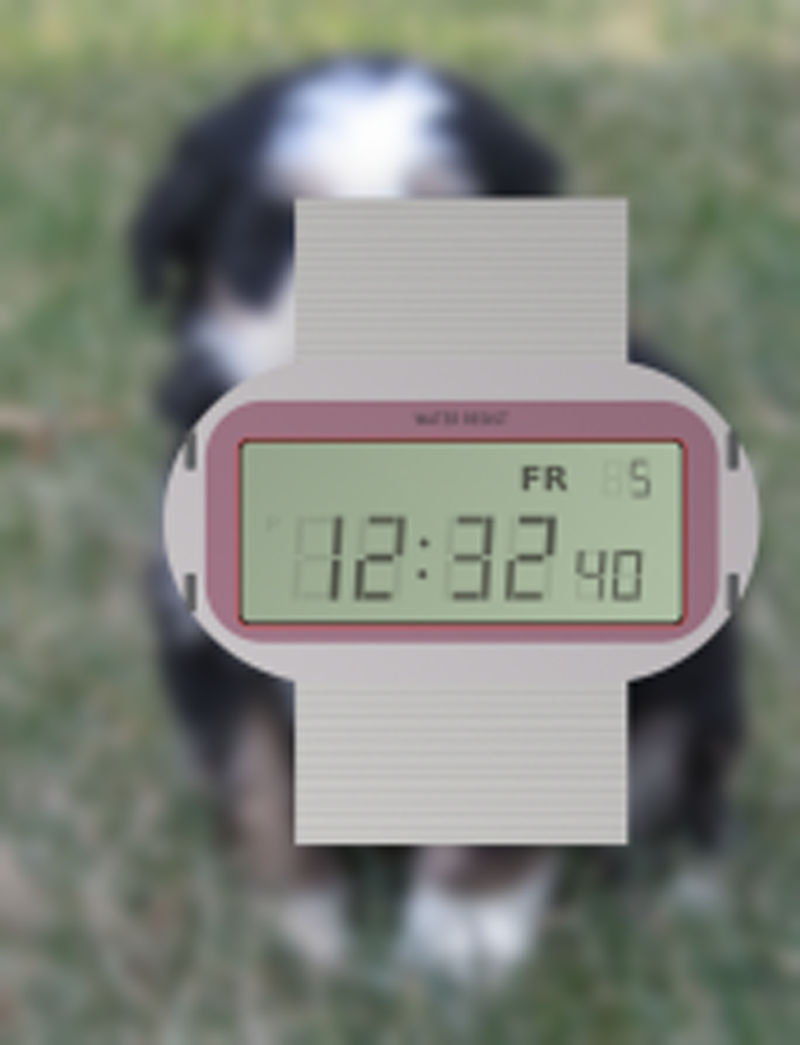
12:32:40
